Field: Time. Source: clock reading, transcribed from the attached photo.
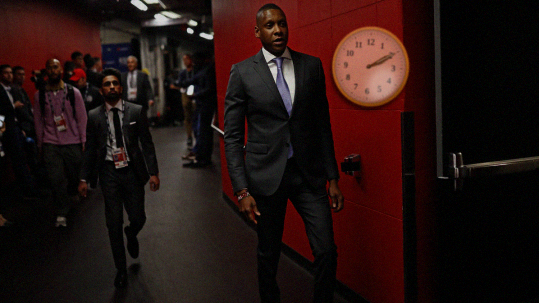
2:10
